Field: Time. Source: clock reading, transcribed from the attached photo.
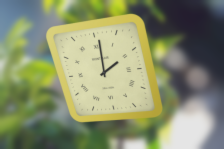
2:01
